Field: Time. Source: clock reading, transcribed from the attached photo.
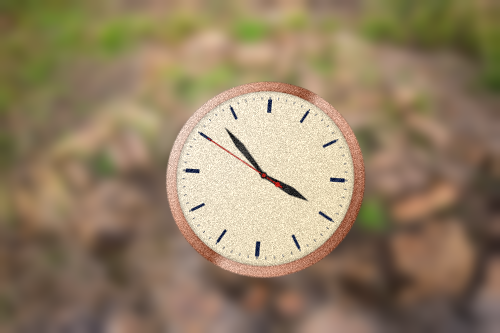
3:52:50
